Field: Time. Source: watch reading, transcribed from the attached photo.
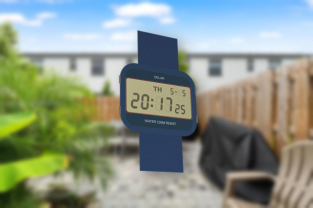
20:17:25
